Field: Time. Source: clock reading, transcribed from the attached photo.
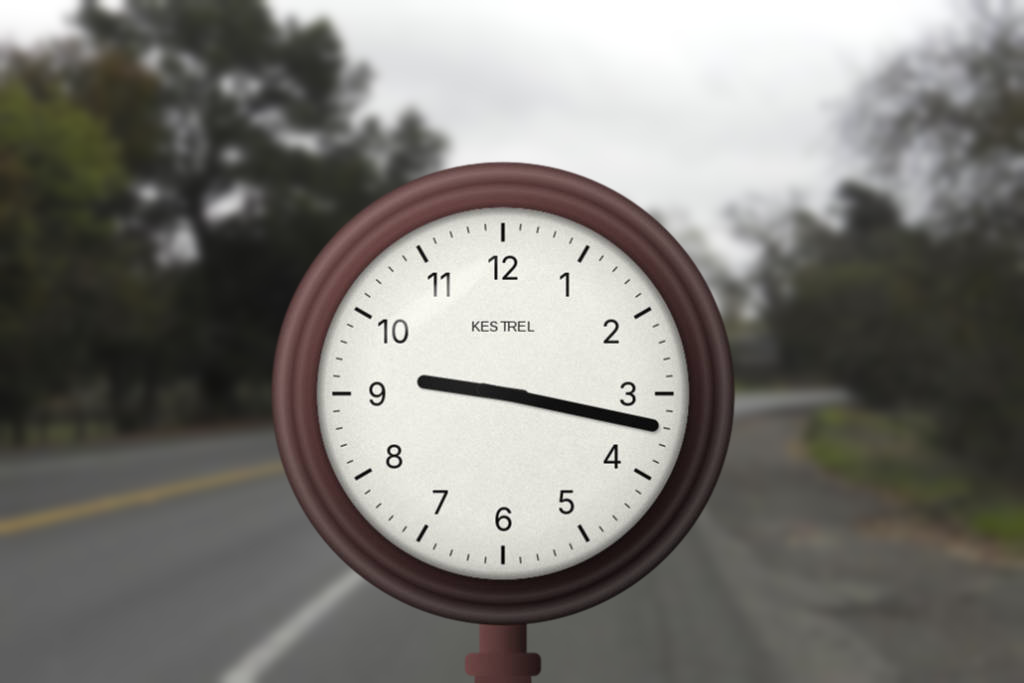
9:17
